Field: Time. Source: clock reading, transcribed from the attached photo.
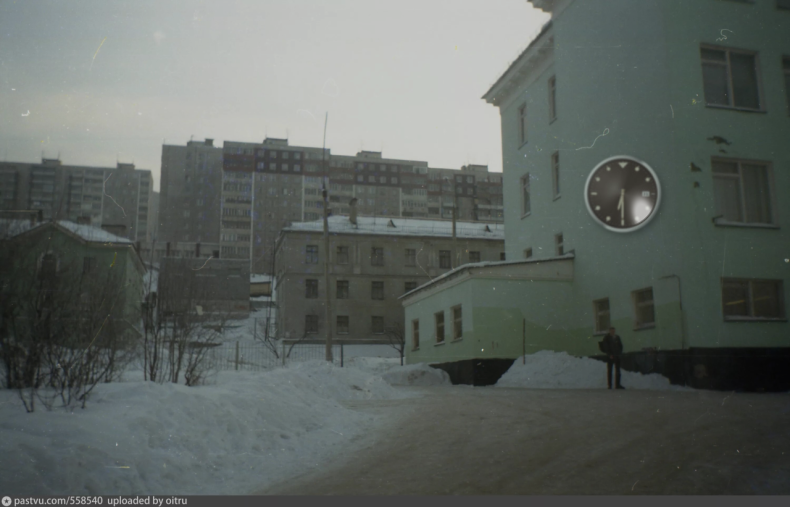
6:30
